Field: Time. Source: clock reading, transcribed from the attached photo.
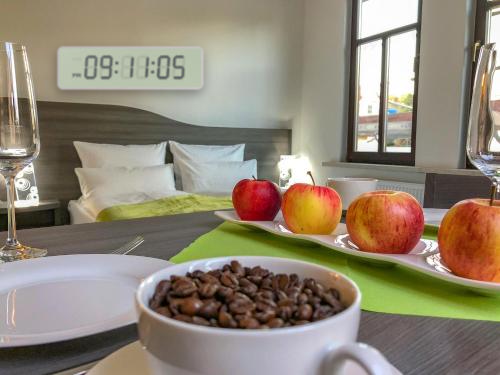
9:11:05
